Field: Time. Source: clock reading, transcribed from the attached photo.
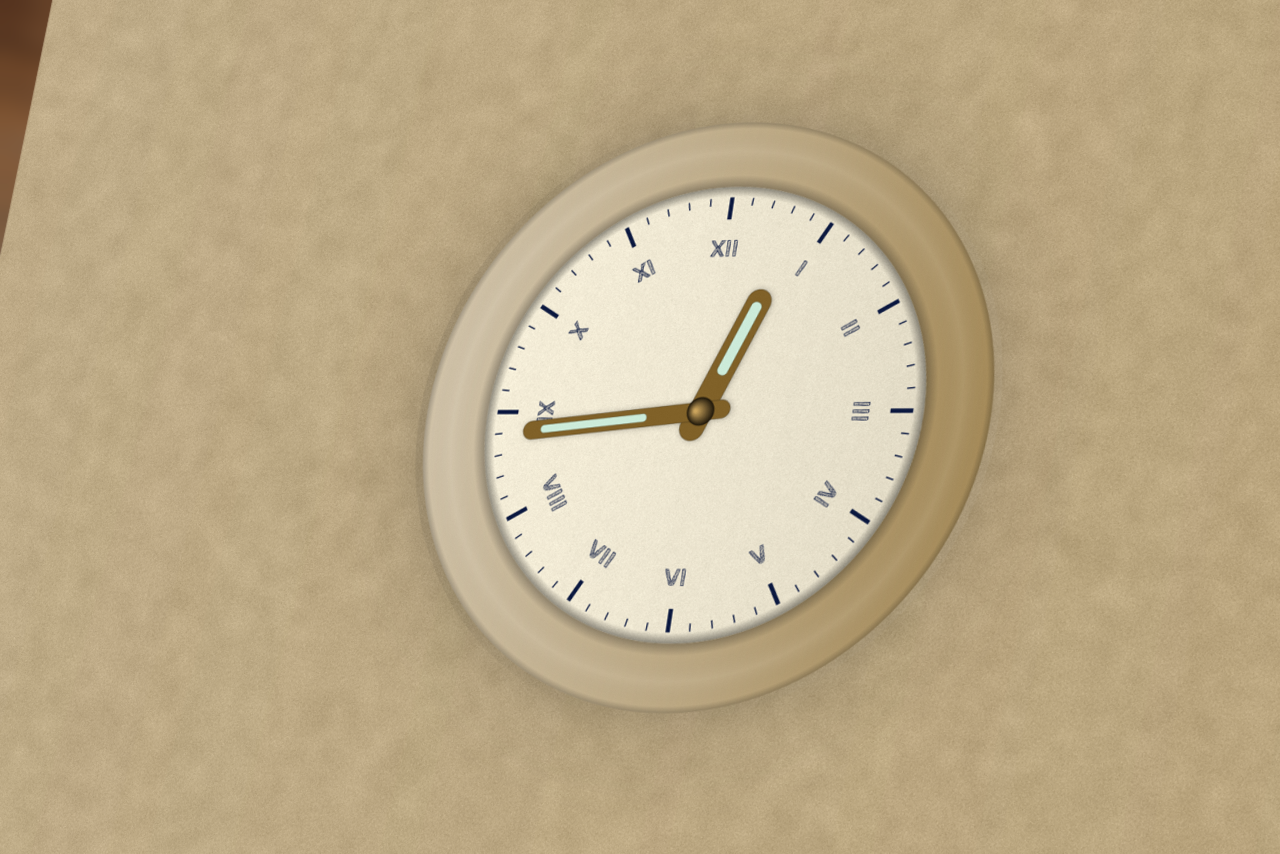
12:44
